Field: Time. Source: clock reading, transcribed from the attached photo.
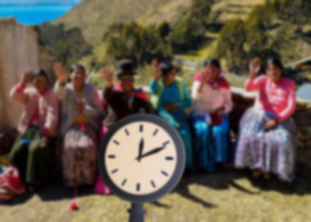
12:11
